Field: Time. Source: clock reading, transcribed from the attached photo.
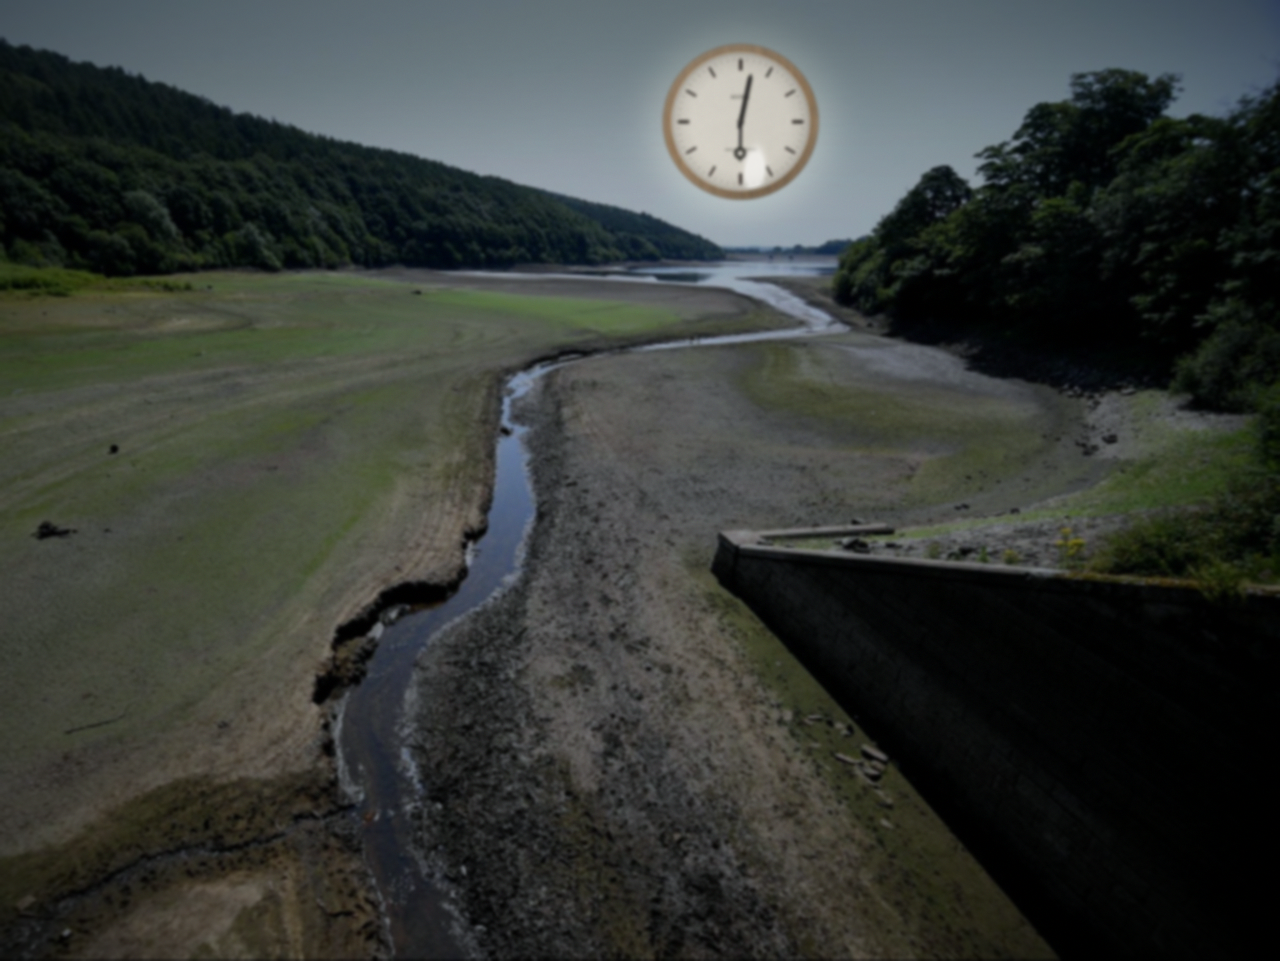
6:02
